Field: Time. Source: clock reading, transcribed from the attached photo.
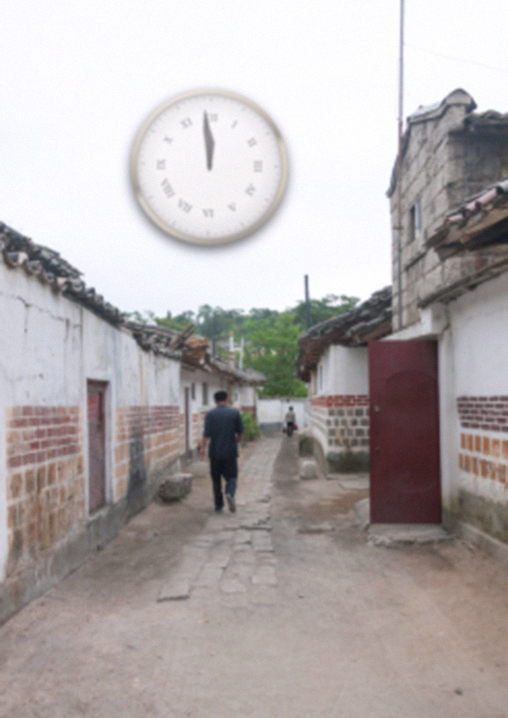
11:59
